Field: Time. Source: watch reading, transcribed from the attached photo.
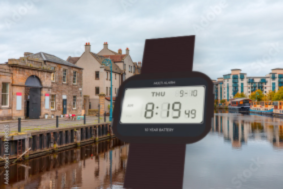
8:19
